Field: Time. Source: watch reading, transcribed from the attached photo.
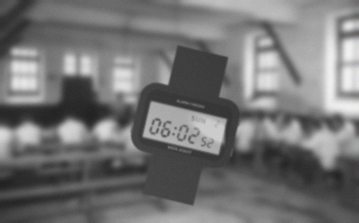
6:02:52
